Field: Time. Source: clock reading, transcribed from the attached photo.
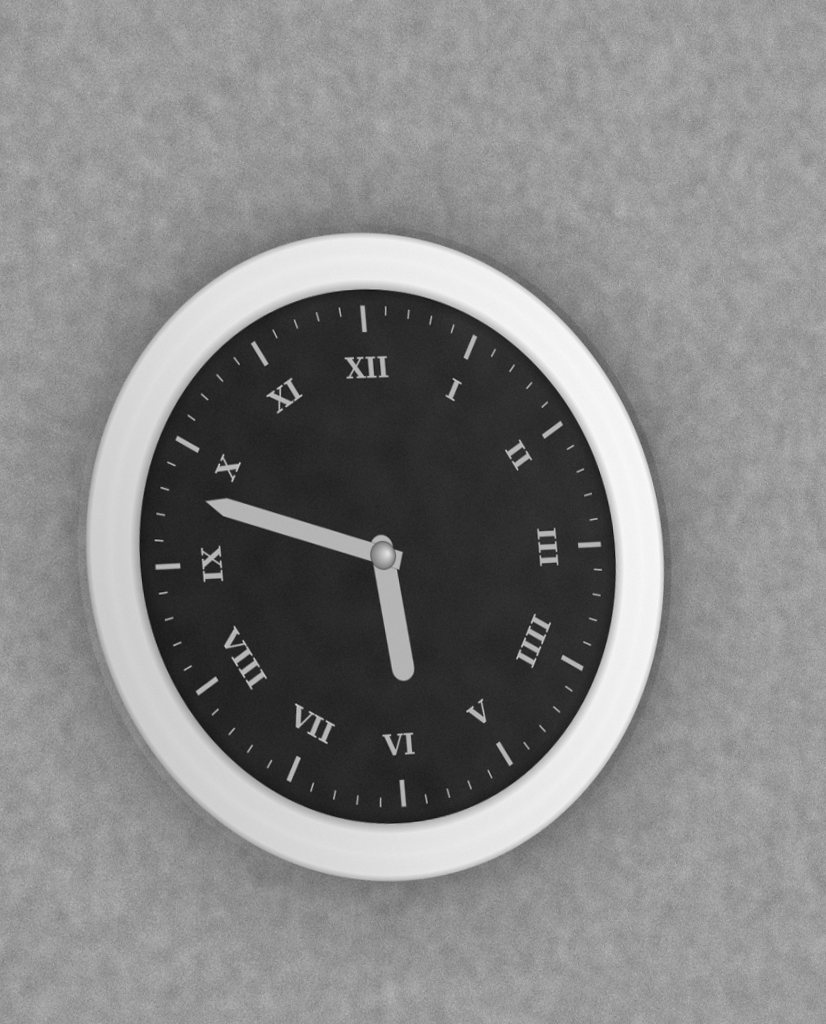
5:48
